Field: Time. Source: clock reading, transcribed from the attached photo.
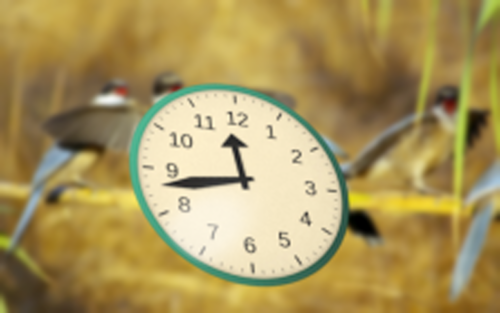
11:43
